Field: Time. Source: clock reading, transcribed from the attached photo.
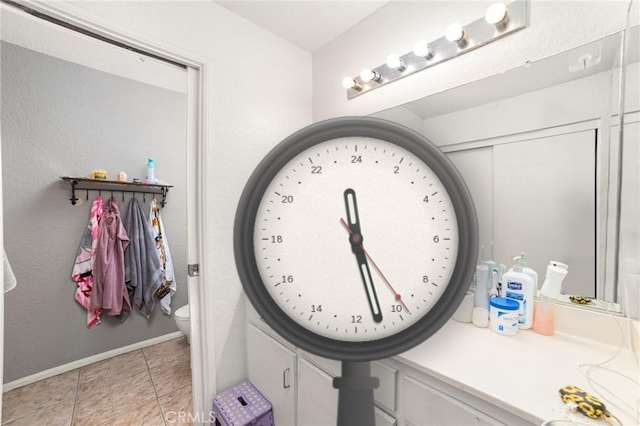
23:27:24
